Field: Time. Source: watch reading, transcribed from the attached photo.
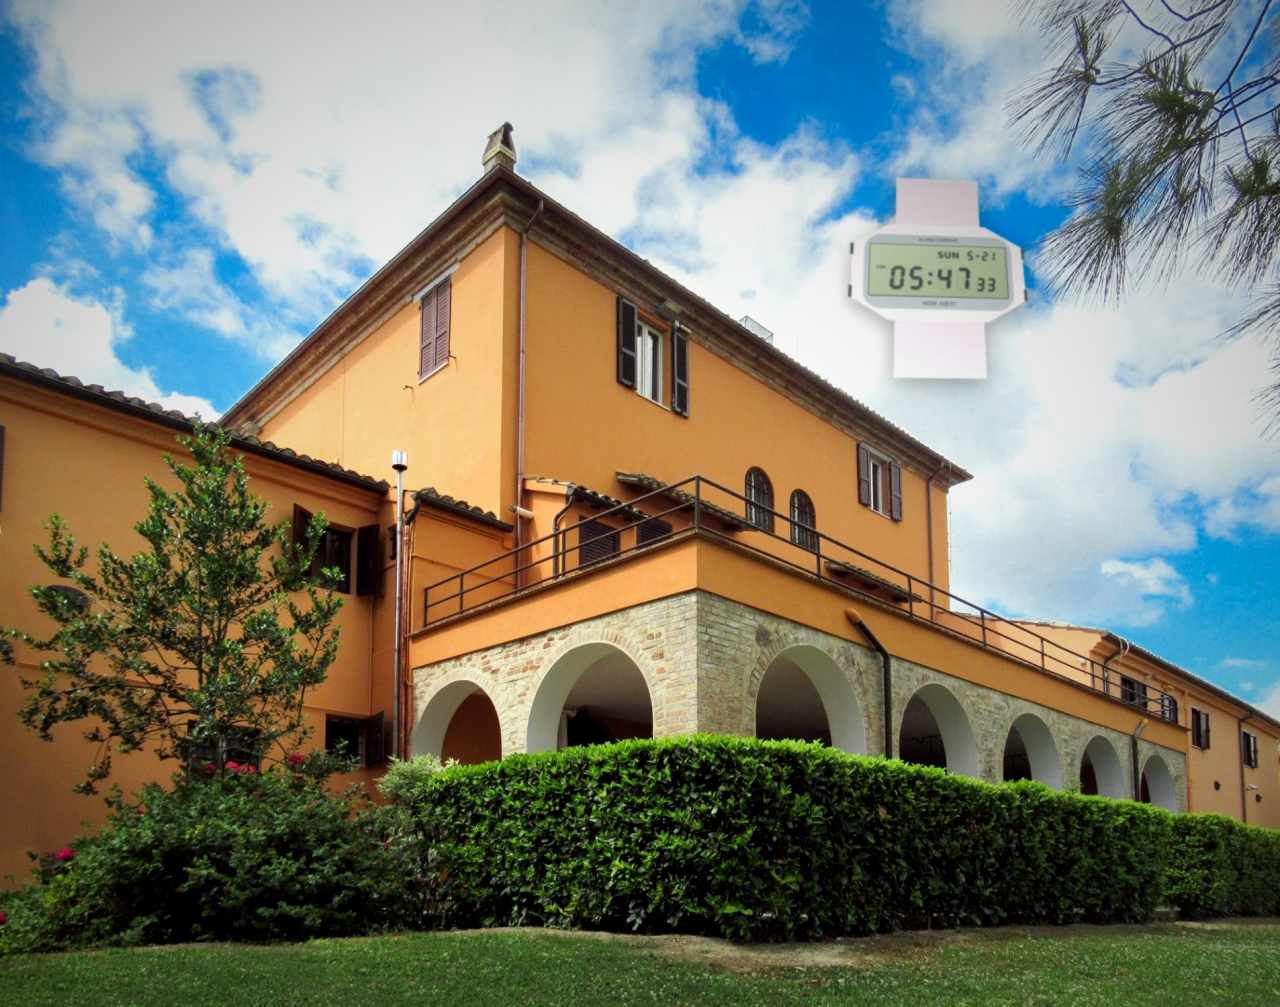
5:47:33
